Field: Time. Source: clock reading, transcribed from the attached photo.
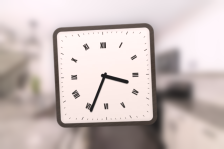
3:34
